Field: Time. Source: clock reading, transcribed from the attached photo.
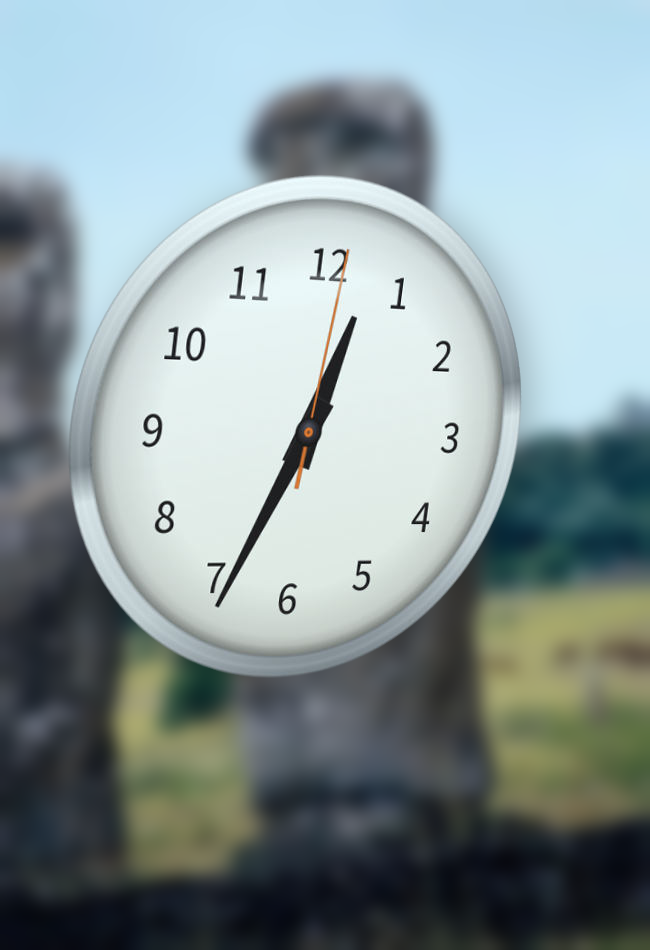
12:34:01
